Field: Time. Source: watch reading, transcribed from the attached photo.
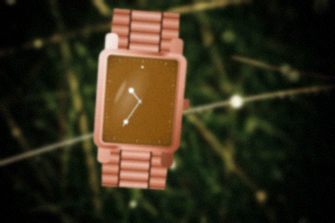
10:35
